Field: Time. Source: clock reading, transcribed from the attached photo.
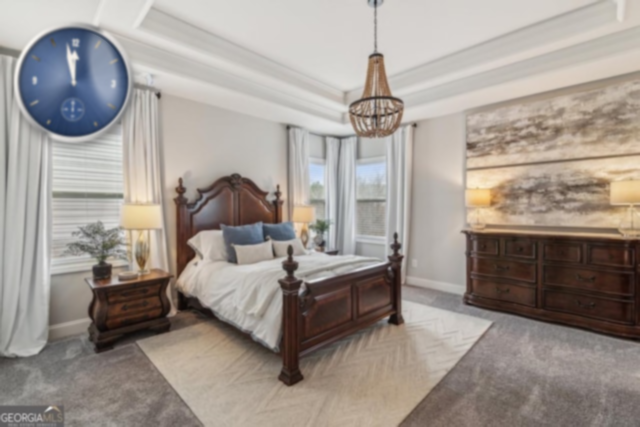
11:58
